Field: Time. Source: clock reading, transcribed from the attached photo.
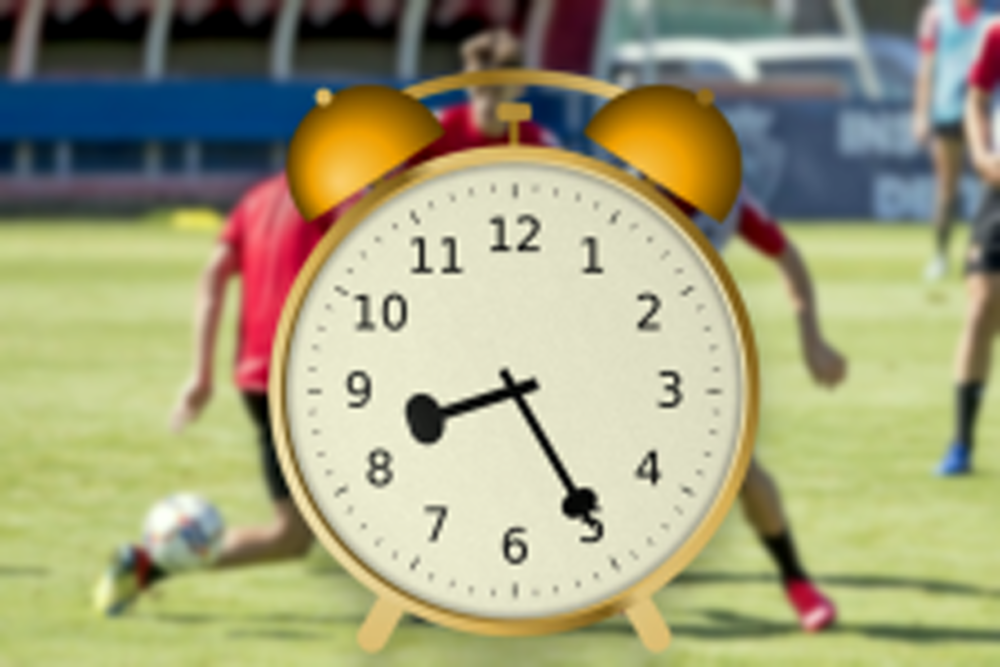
8:25
